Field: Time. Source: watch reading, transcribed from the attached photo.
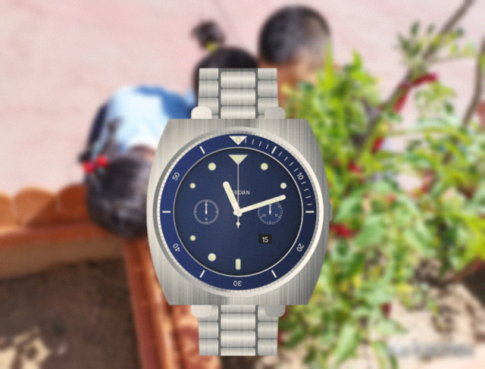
11:12
